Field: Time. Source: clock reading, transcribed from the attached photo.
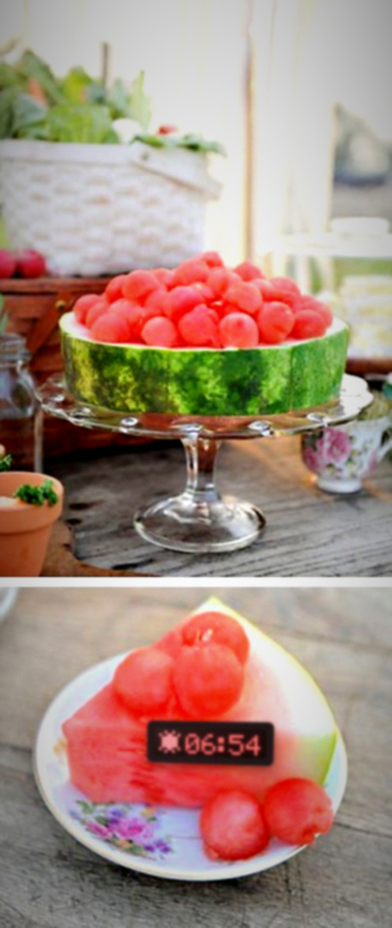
6:54
